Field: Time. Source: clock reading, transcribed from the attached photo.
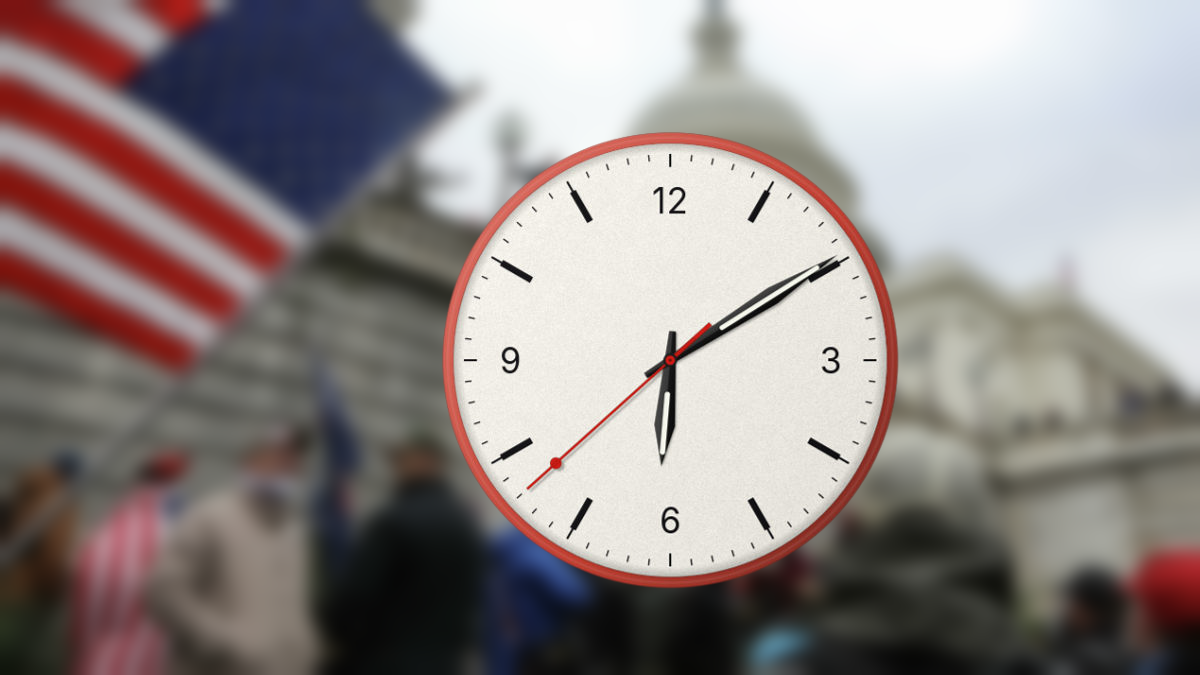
6:09:38
